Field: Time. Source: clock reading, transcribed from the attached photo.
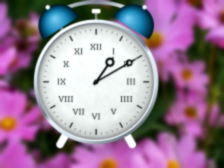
1:10
